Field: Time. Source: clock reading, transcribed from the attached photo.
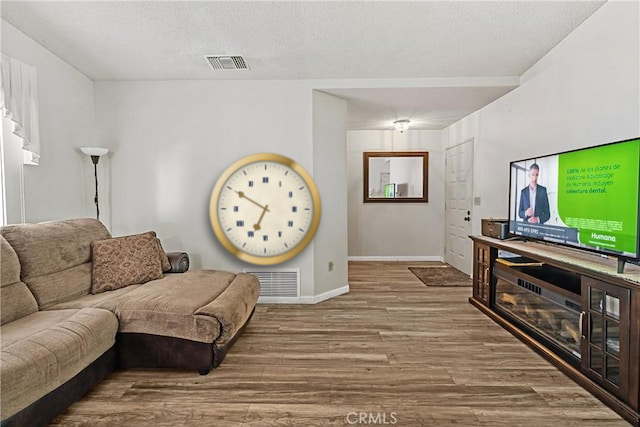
6:50
